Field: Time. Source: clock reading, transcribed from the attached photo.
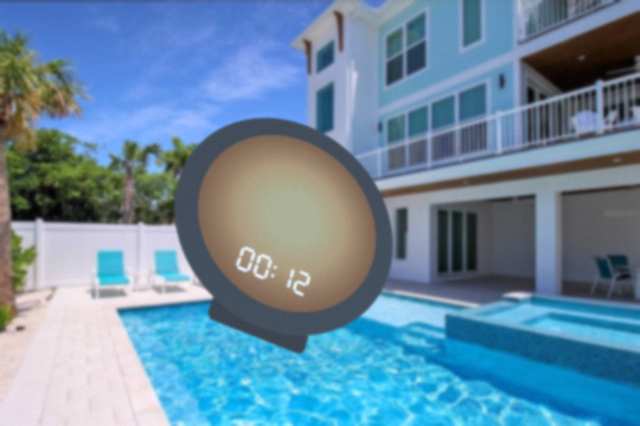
0:12
